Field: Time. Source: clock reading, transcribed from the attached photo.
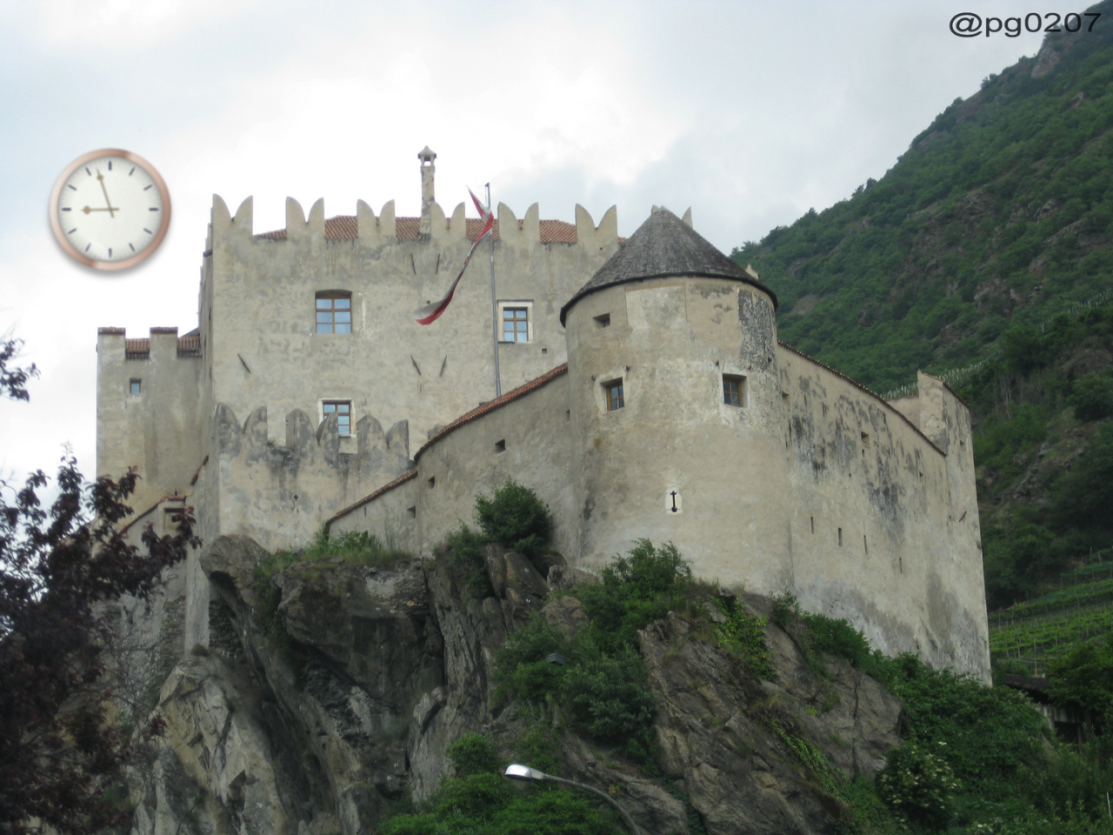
8:57
